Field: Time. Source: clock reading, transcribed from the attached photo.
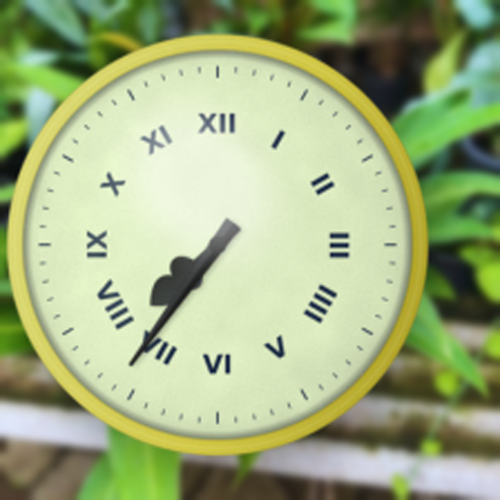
7:36
